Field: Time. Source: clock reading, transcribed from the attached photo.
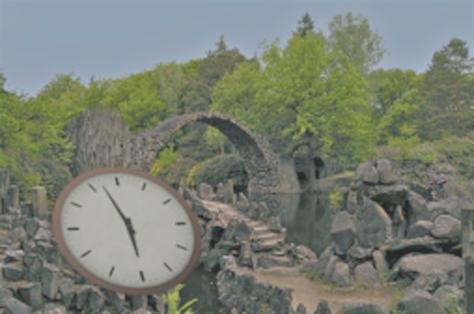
5:57
